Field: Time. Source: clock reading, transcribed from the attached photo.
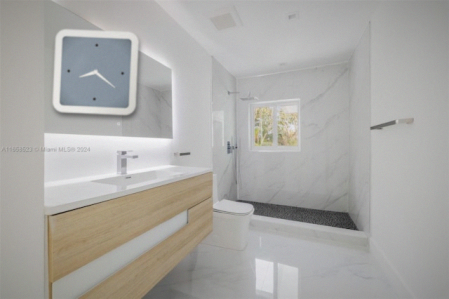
8:21
